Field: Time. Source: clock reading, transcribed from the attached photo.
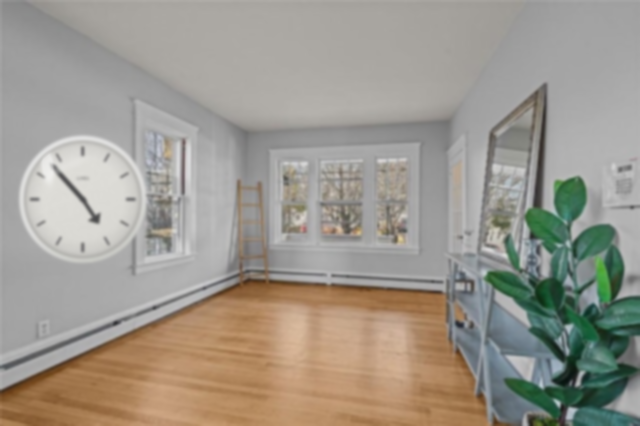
4:53
